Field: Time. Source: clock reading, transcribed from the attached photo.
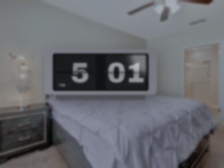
5:01
